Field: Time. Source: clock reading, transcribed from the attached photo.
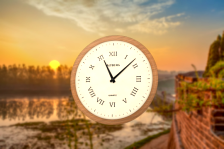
11:08
